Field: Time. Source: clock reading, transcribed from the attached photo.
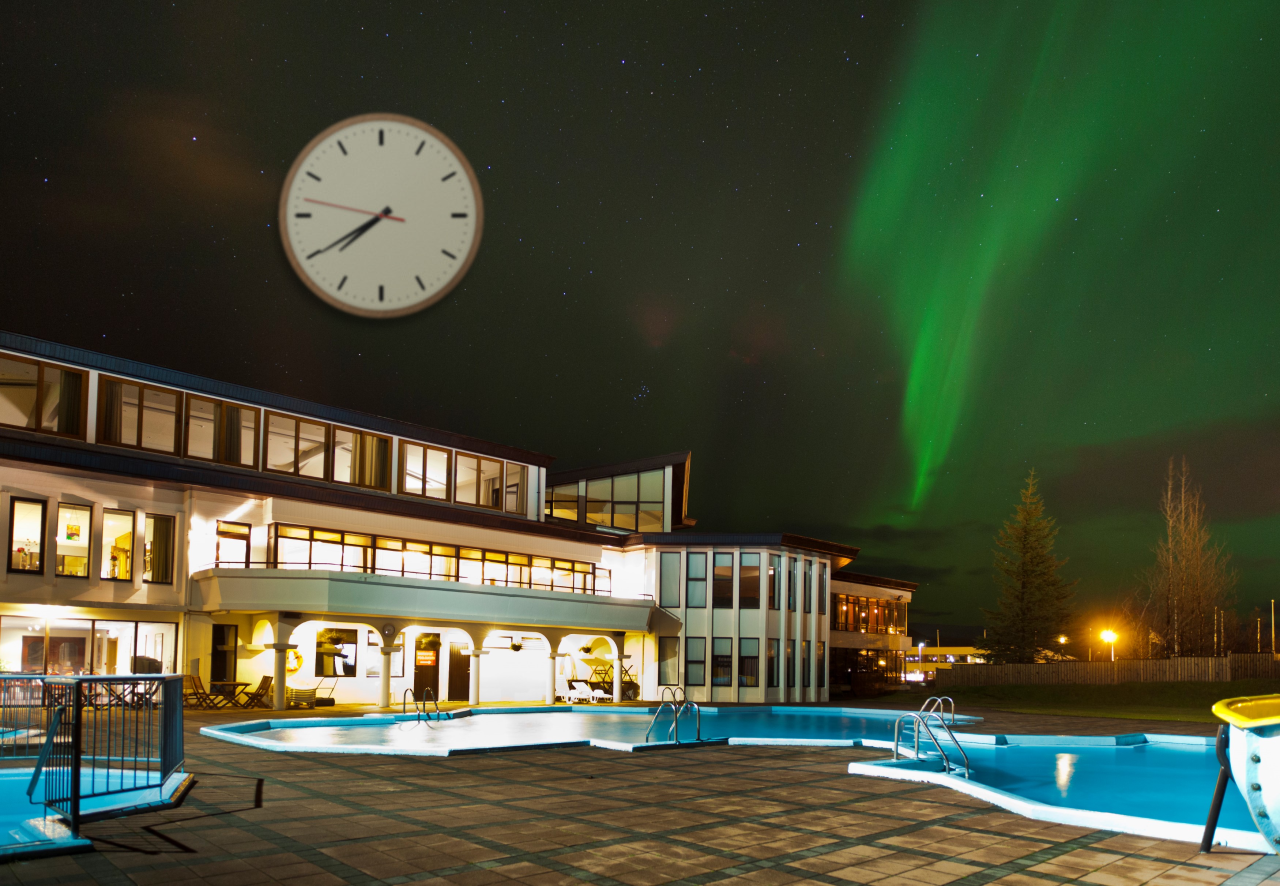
7:39:47
